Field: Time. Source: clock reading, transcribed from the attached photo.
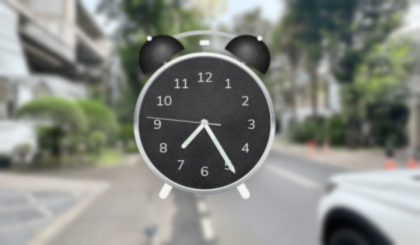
7:24:46
